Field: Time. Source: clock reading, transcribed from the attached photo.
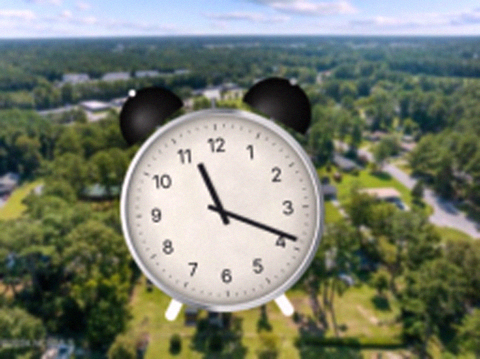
11:19
